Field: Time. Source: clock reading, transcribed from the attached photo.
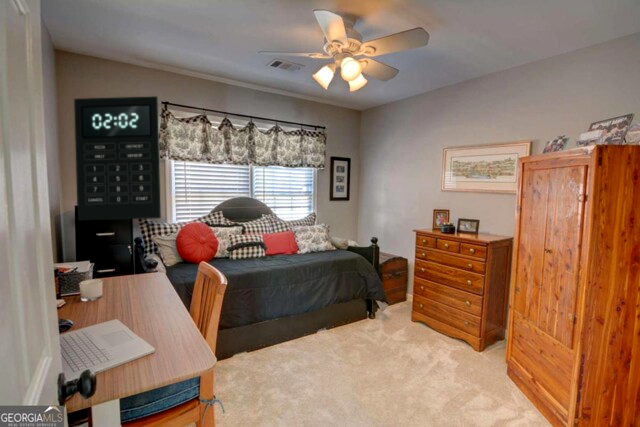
2:02
